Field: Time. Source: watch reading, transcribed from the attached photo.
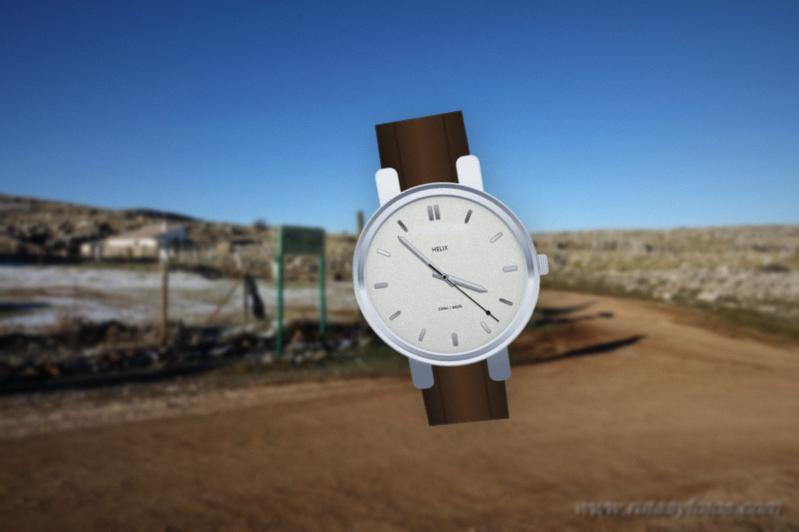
3:53:23
